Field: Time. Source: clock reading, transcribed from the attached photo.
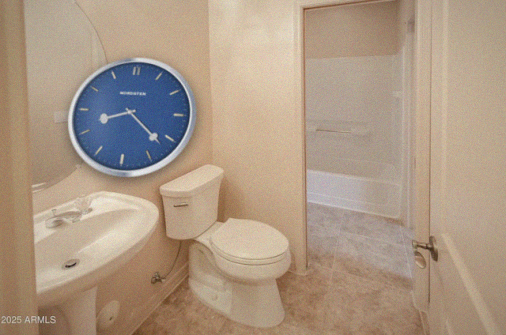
8:22
